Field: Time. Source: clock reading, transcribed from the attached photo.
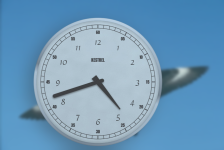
4:42
